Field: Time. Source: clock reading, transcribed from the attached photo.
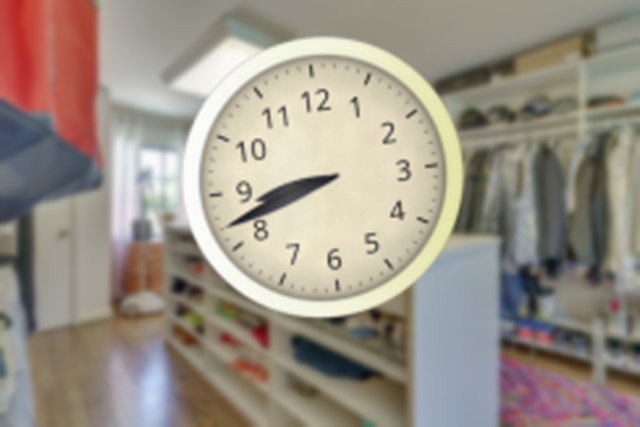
8:42
